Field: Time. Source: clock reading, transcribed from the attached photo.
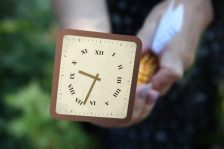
9:33
